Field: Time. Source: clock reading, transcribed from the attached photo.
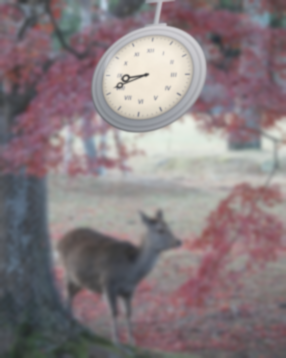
8:41
